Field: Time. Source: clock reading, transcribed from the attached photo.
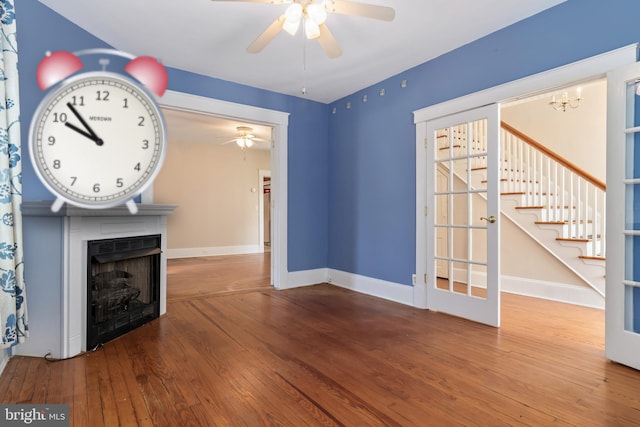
9:53
